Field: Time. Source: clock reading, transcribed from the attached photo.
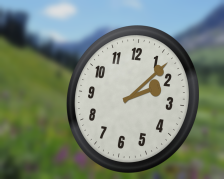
2:07
